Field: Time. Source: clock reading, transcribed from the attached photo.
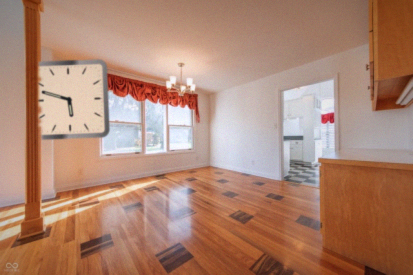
5:48
